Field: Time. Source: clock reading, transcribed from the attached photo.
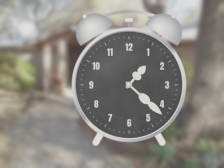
1:22
